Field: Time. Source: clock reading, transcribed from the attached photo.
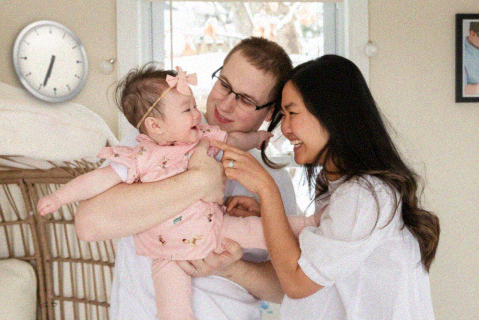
6:34
